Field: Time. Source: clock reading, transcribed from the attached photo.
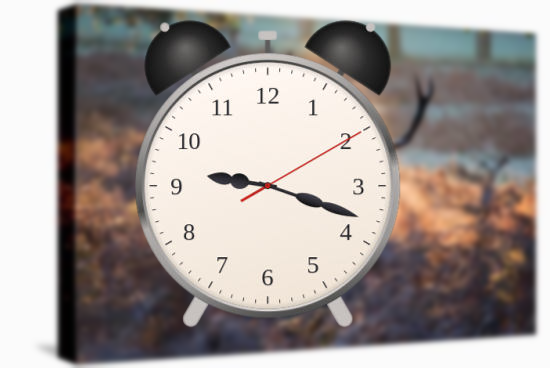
9:18:10
